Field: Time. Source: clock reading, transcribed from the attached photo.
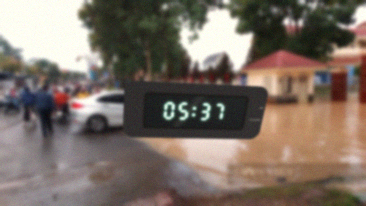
5:37
